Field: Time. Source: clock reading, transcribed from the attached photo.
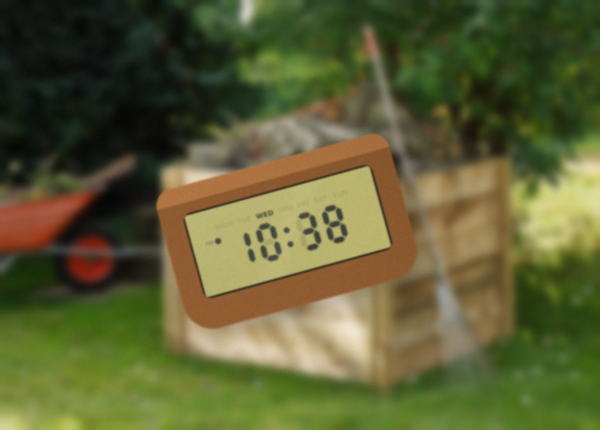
10:38
